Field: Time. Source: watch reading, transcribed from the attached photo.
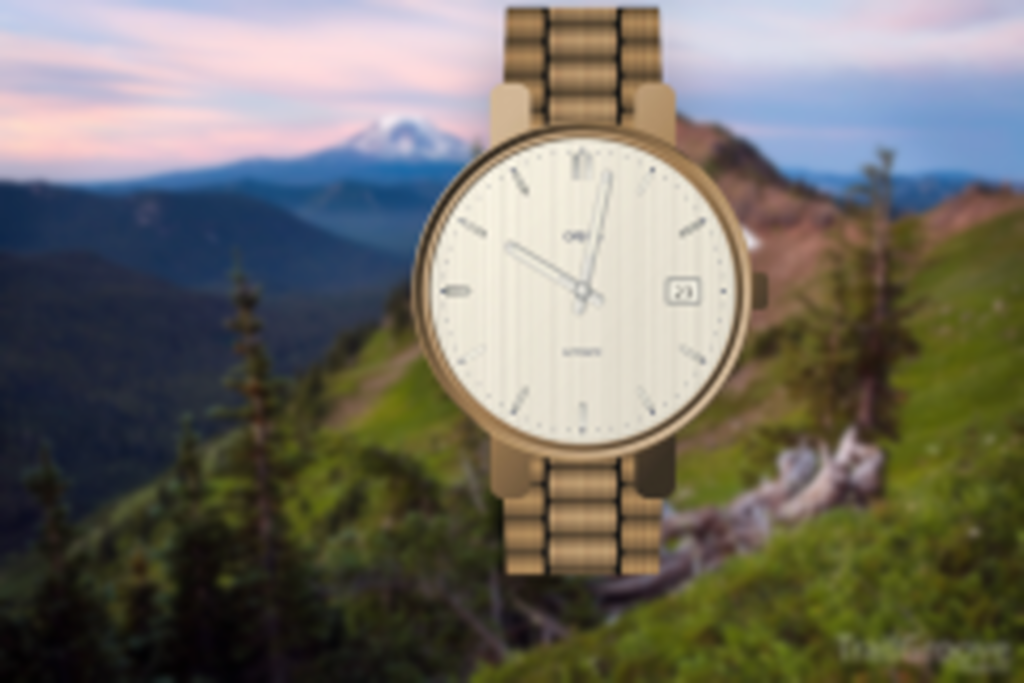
10:02
